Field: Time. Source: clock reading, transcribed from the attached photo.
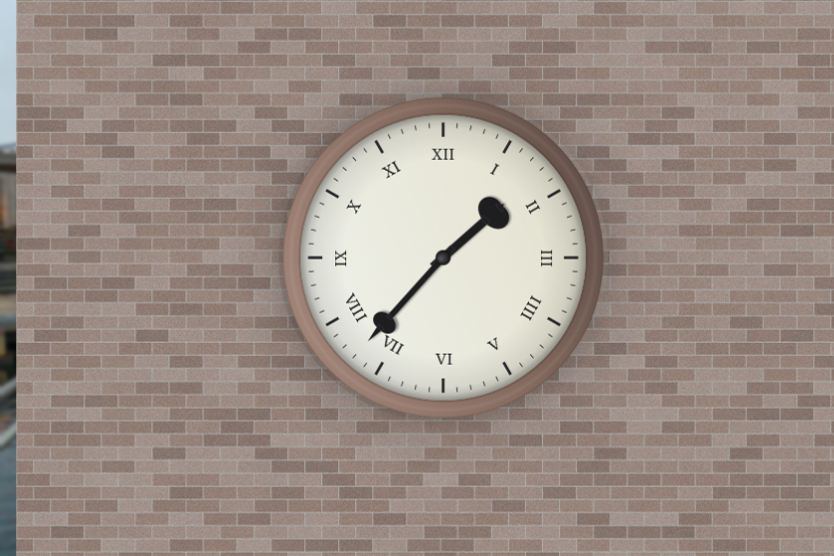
1:37
